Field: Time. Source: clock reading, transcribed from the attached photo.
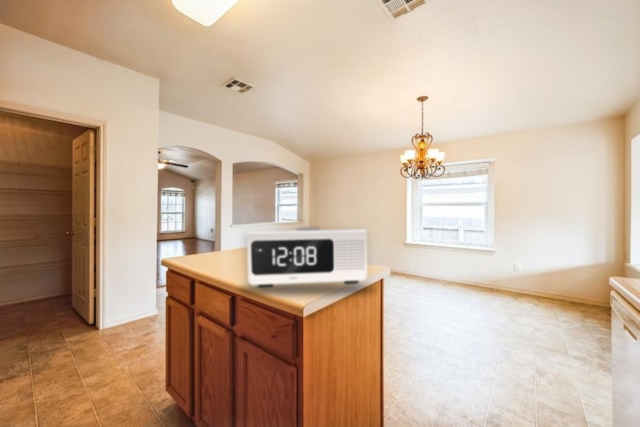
12:08
